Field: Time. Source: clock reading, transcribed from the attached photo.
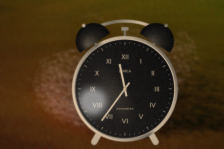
11:36
